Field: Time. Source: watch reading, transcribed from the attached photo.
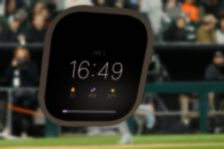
16:49
